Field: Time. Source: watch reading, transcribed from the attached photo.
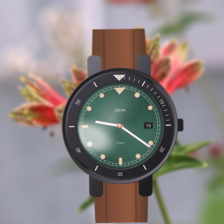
9:21
